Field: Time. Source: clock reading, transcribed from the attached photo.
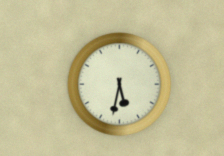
5:32
